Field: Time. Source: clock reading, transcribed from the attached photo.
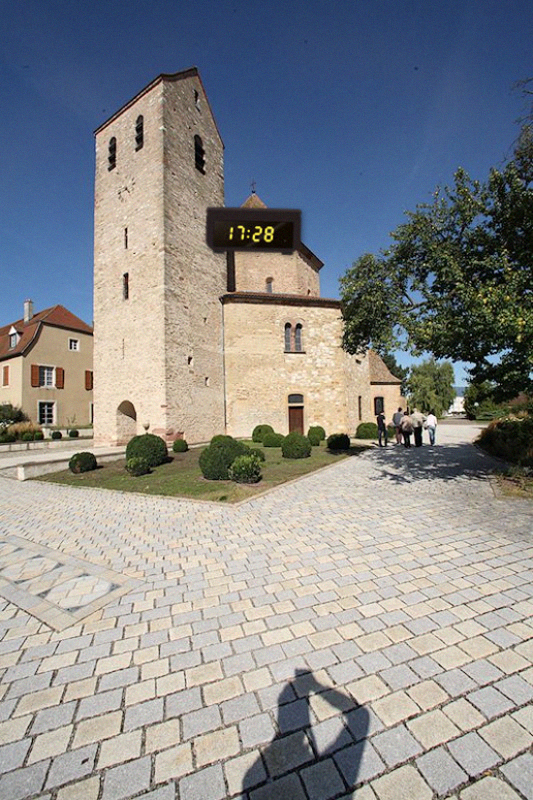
17:28
